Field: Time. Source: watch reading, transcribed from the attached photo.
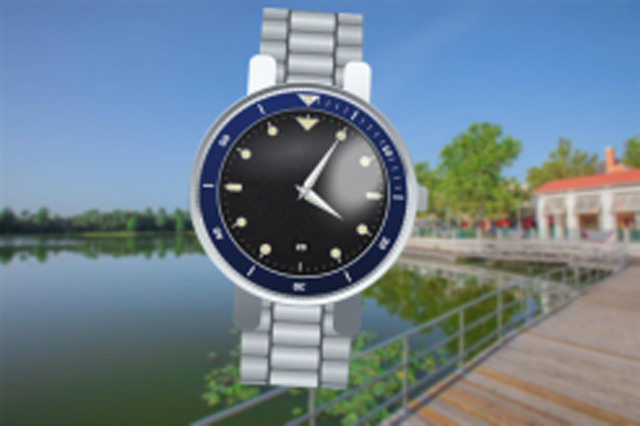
4:05
